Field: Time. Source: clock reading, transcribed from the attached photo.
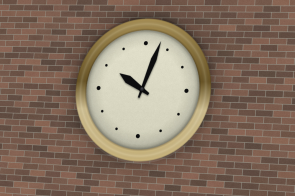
10:03
